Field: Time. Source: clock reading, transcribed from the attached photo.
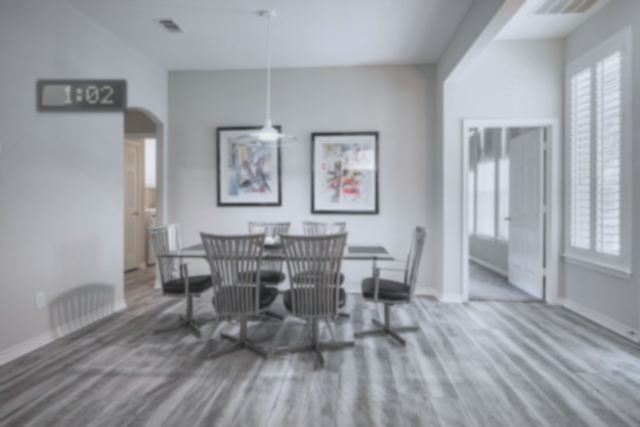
1:02
